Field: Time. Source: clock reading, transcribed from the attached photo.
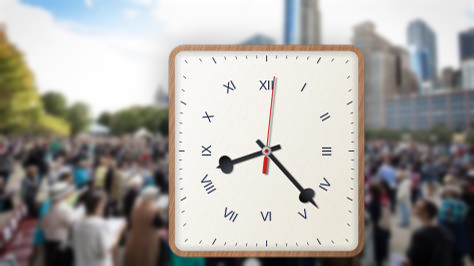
8:23:01
